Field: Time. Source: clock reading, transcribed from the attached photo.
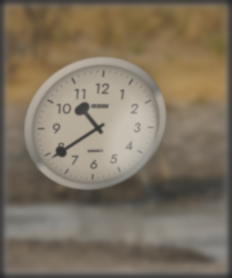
10:39
